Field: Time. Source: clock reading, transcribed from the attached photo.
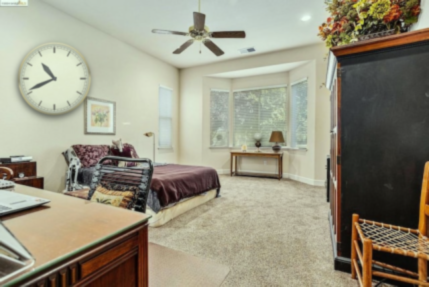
10:41
